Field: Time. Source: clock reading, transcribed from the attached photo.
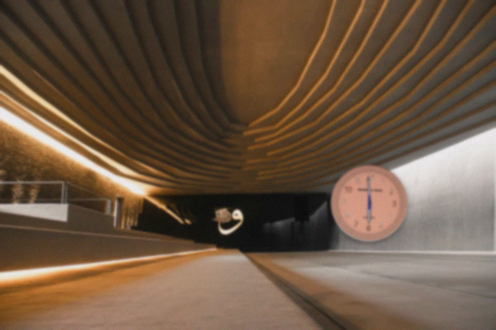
5:59
